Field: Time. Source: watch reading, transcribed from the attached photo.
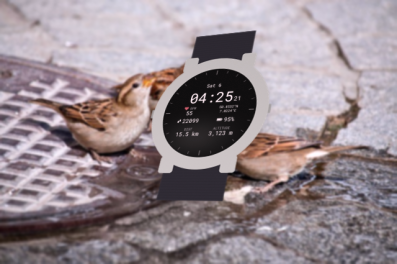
4:25
